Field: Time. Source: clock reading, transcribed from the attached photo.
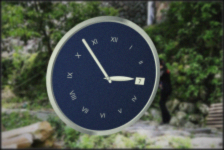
2:53
